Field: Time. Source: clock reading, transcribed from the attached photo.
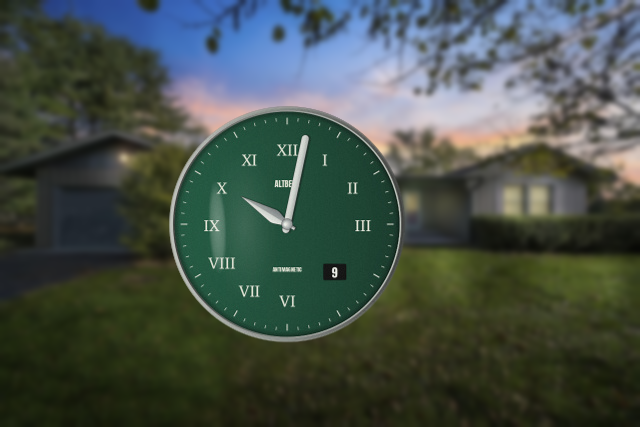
10:02
